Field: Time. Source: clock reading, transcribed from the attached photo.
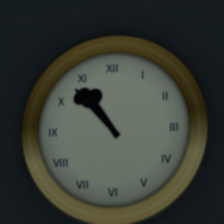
10:53
